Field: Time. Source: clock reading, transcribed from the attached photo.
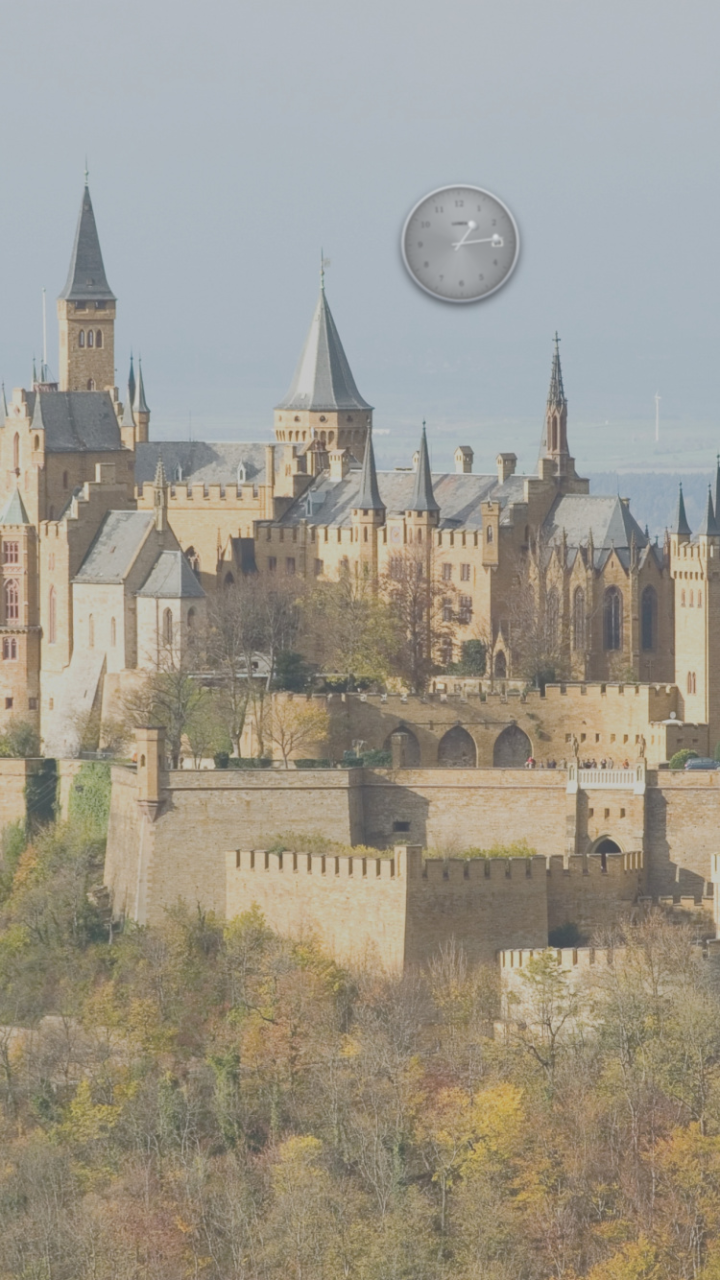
1:14
